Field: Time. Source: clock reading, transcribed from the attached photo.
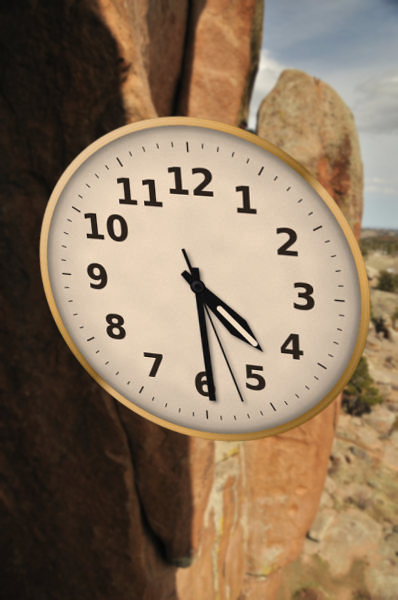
4:29:27
